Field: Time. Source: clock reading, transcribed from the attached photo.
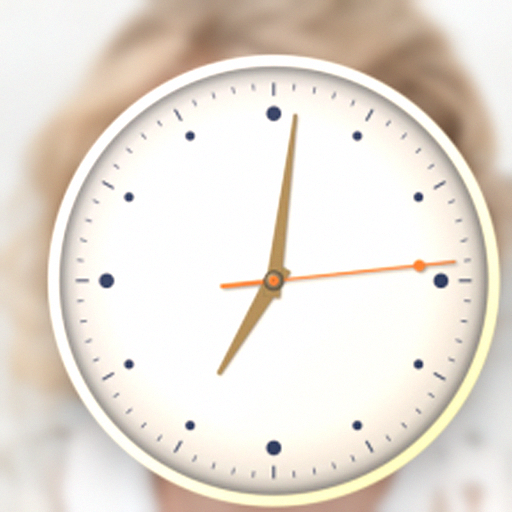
7:01:14
